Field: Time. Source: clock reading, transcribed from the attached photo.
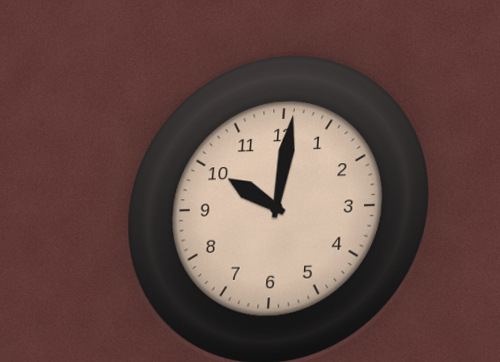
10:01
